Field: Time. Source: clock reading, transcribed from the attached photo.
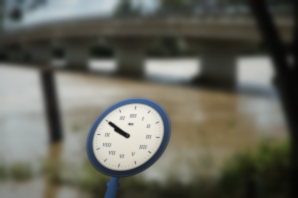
9:50
